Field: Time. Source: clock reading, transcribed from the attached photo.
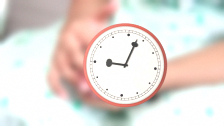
9:03
